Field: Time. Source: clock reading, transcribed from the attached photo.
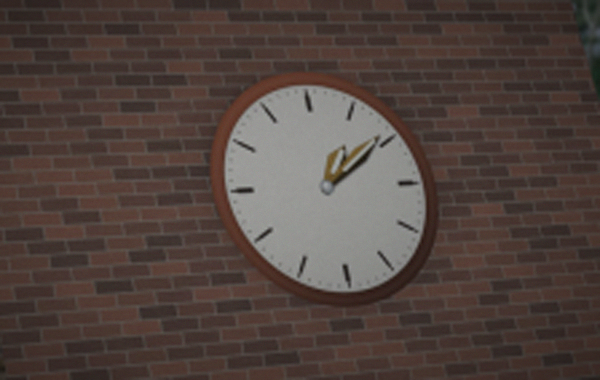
1:09
